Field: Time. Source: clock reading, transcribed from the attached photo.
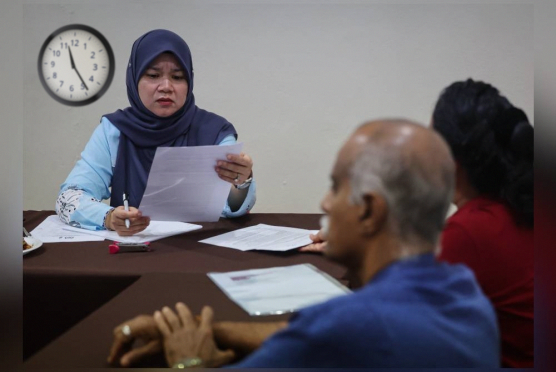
11:24
